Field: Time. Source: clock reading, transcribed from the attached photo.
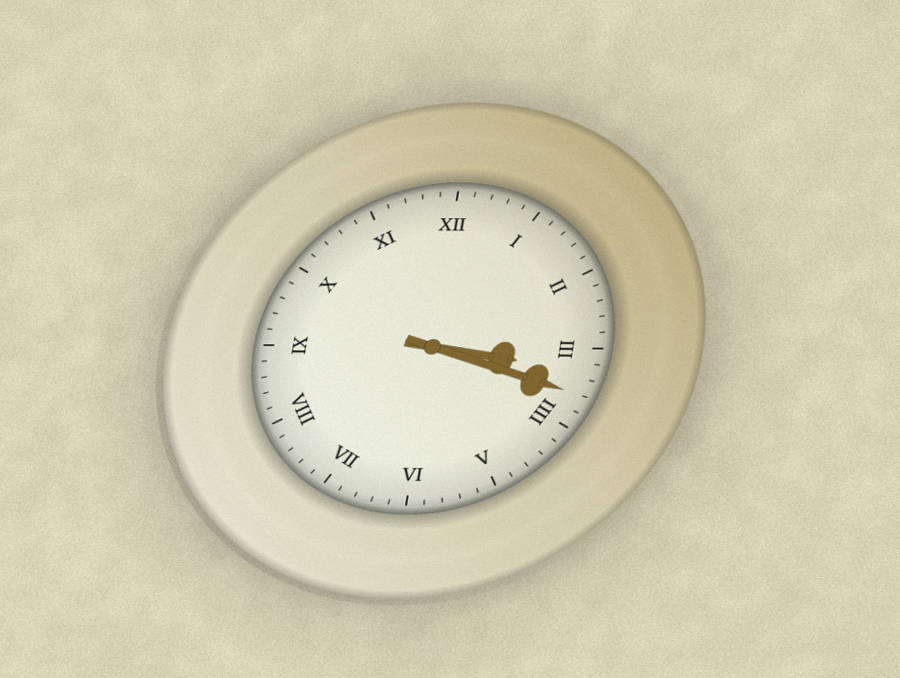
3:18
